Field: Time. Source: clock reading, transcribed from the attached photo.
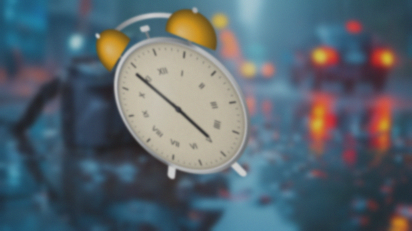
4:54
